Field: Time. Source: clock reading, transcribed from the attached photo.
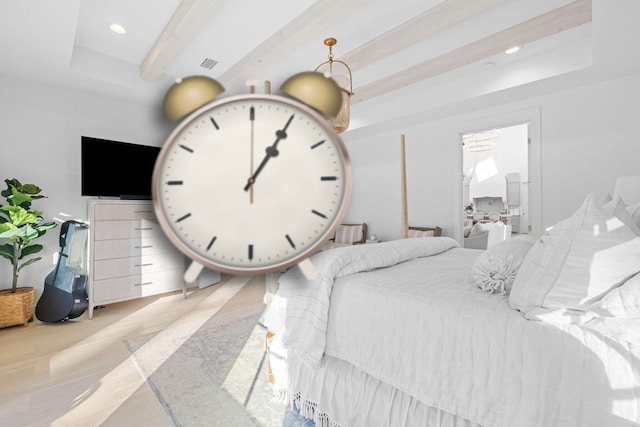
1:05:00
